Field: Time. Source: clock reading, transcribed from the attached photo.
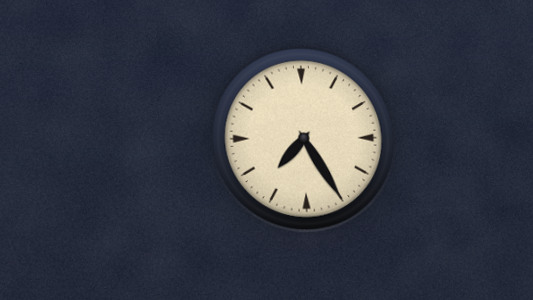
7:25
